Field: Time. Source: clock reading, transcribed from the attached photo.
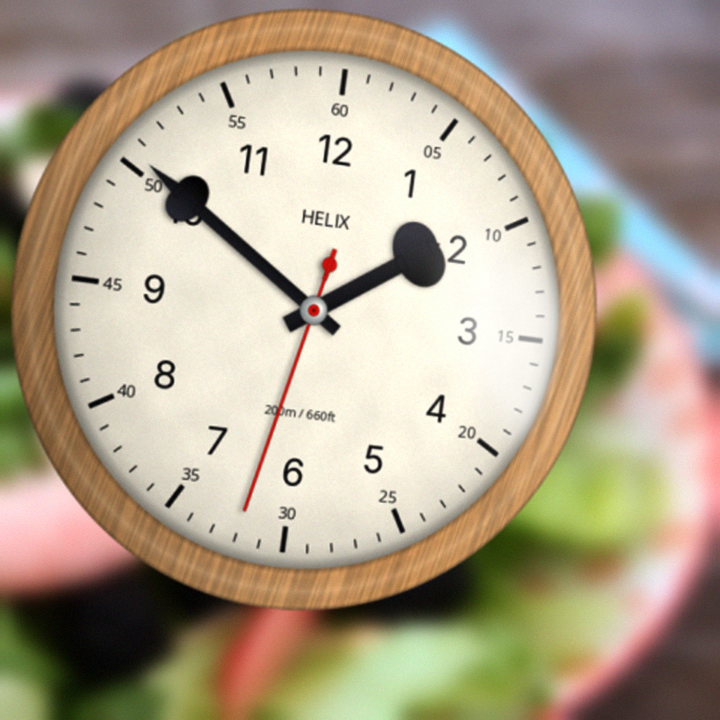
1:50:32
